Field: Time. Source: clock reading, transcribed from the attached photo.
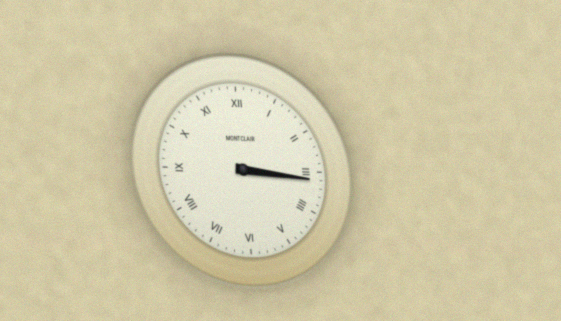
3:16
